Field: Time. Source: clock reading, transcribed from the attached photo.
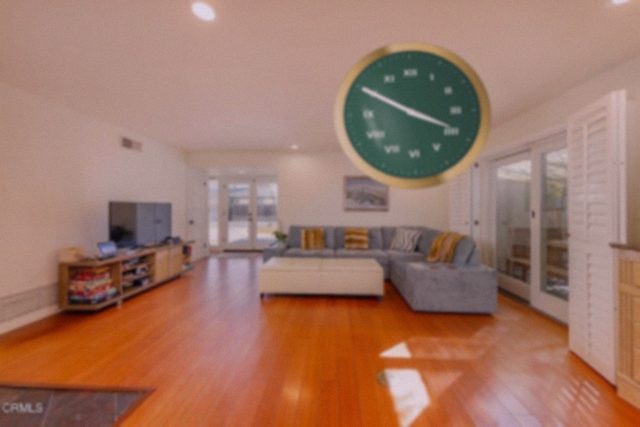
3:50
